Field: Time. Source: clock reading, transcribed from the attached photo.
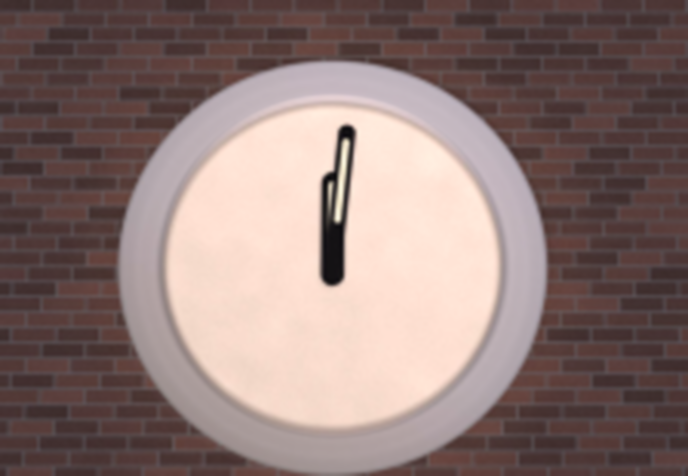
12:01
